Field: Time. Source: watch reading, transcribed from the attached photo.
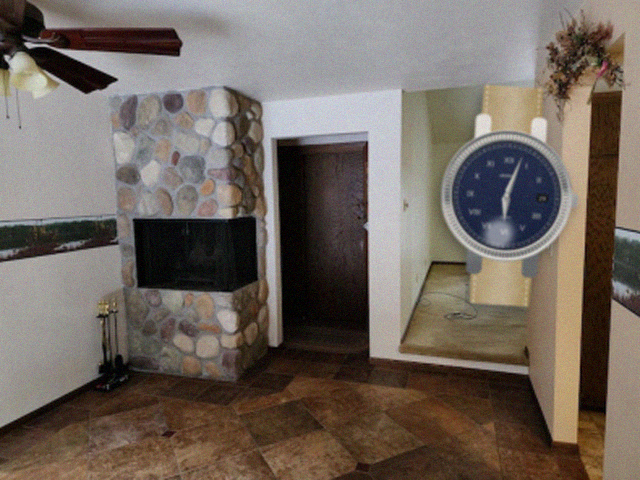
6:03
